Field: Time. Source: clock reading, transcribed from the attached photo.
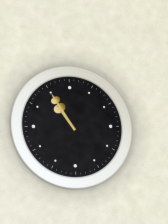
10:55
